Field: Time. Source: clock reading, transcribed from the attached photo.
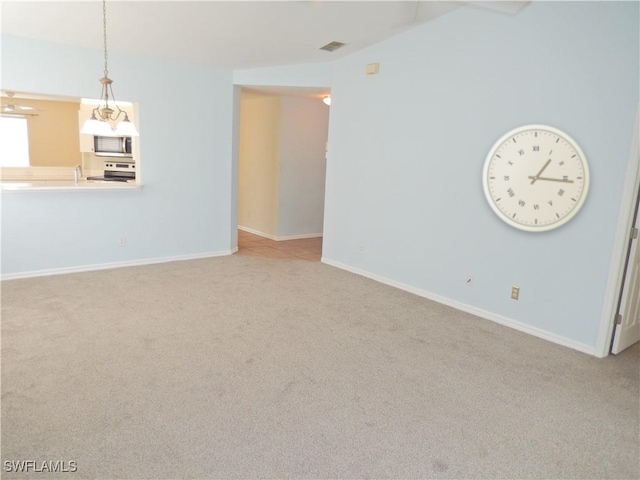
1:16
